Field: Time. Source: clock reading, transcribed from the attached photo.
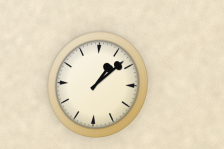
1:08
